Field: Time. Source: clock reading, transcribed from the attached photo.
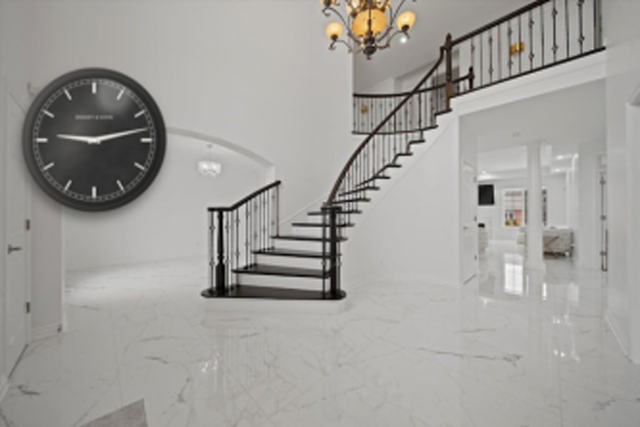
9:13
